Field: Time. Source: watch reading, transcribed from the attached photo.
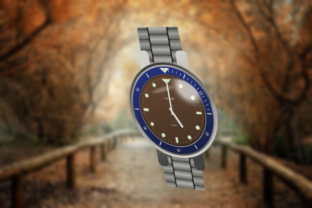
5:00
